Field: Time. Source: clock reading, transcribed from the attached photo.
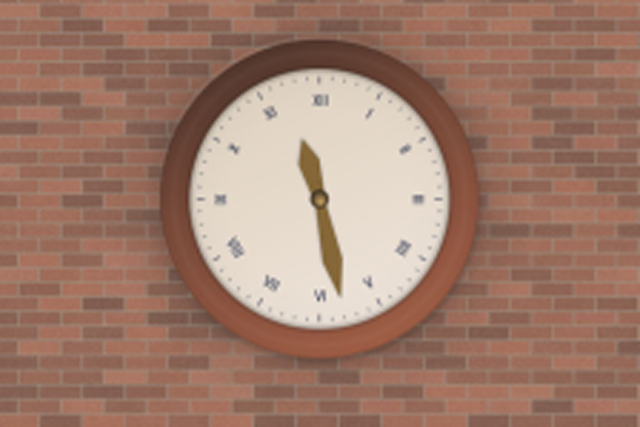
11:28
